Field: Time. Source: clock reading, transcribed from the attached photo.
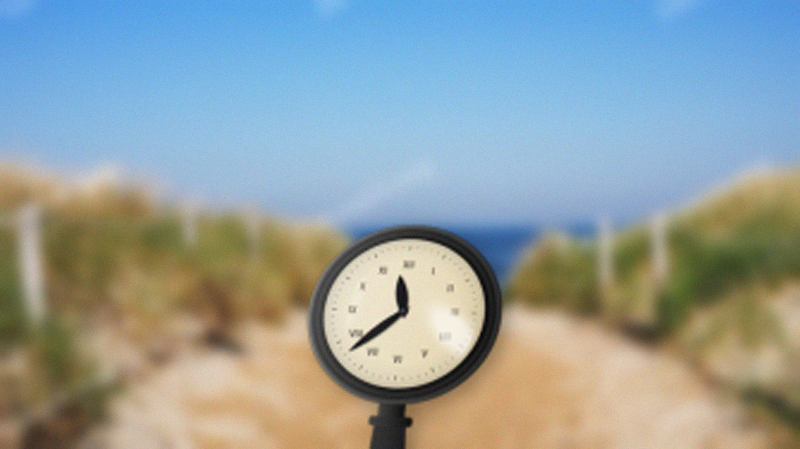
11:38
